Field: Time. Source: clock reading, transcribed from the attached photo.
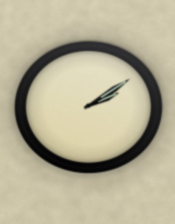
2:09
